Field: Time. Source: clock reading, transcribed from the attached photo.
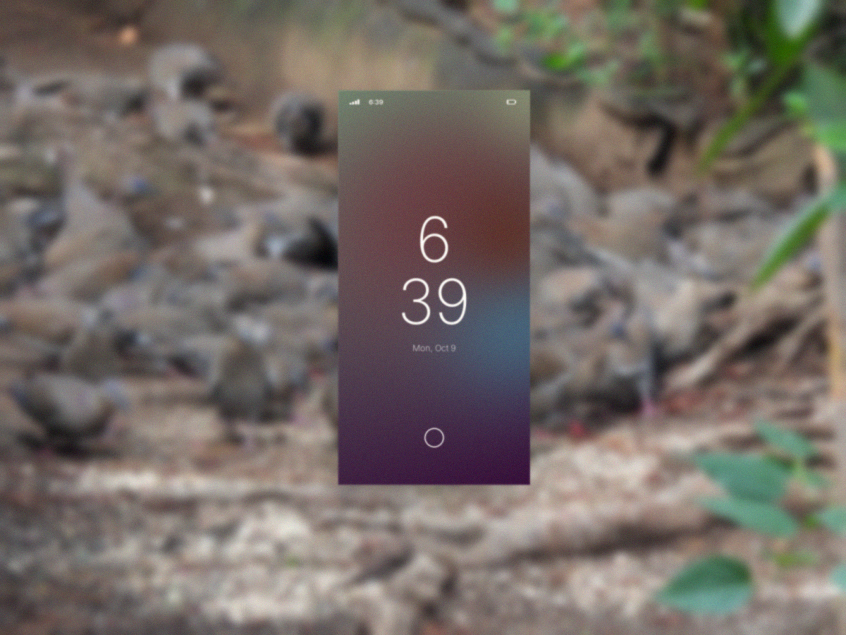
6:39
